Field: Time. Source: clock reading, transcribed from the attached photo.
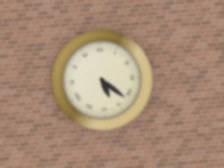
5:22
